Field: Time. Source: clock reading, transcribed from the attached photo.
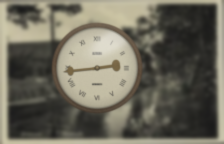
2:44
